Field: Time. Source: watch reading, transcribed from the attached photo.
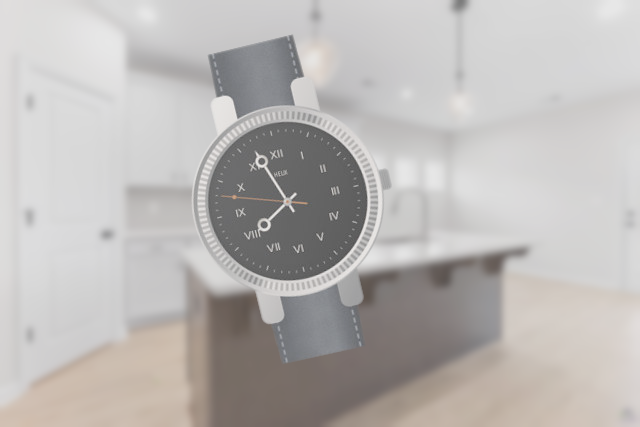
7:56:48
